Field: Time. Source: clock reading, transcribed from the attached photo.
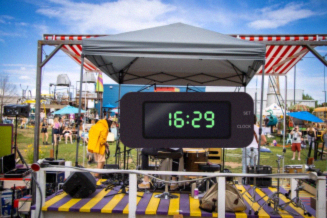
16:29
